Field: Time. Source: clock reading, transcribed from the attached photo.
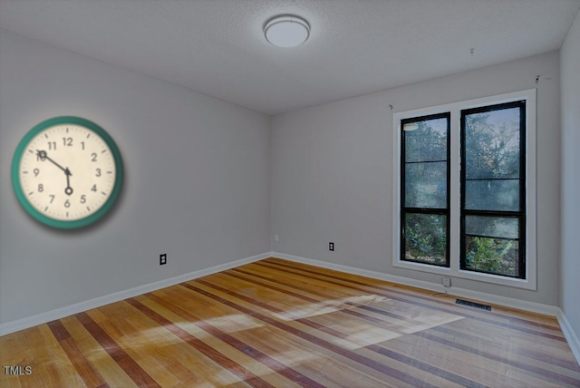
5:51
